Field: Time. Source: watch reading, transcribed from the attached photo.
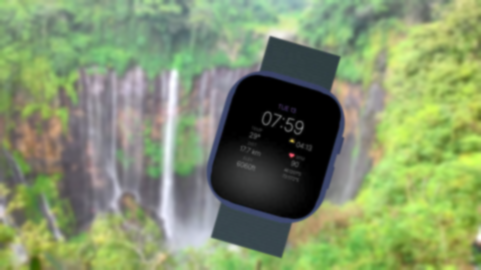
7:59
